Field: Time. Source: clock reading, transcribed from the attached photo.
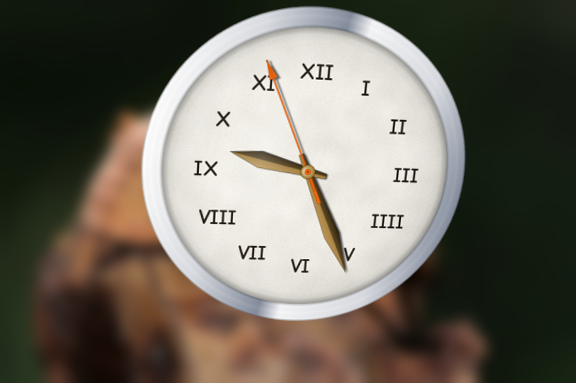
9:25:56
